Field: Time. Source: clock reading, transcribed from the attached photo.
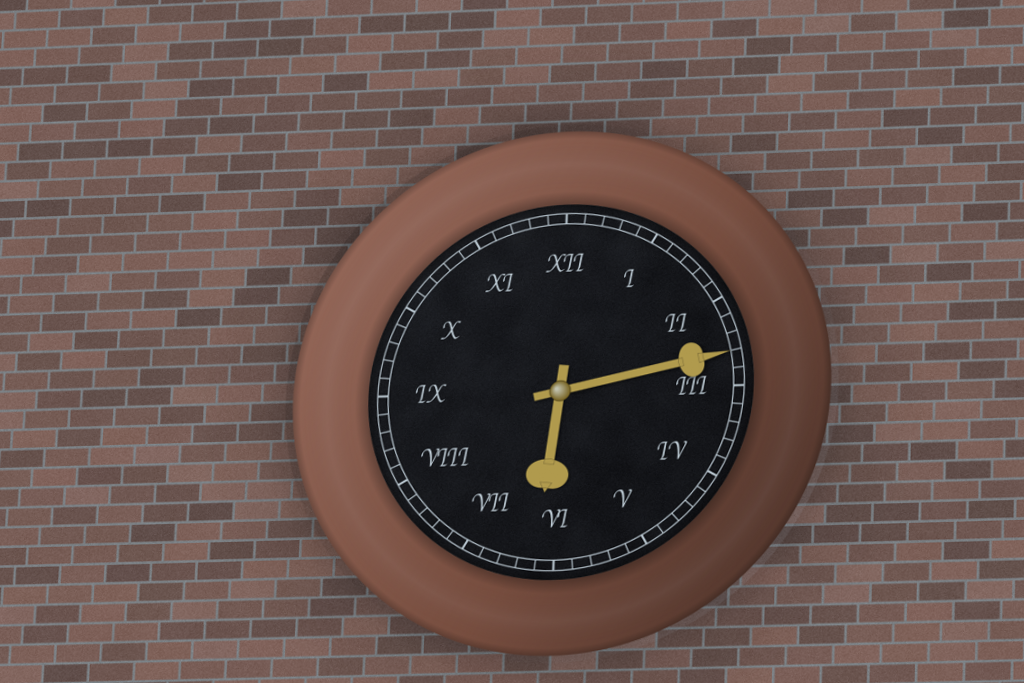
6:13
